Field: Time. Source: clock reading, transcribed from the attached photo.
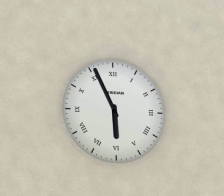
5:56
